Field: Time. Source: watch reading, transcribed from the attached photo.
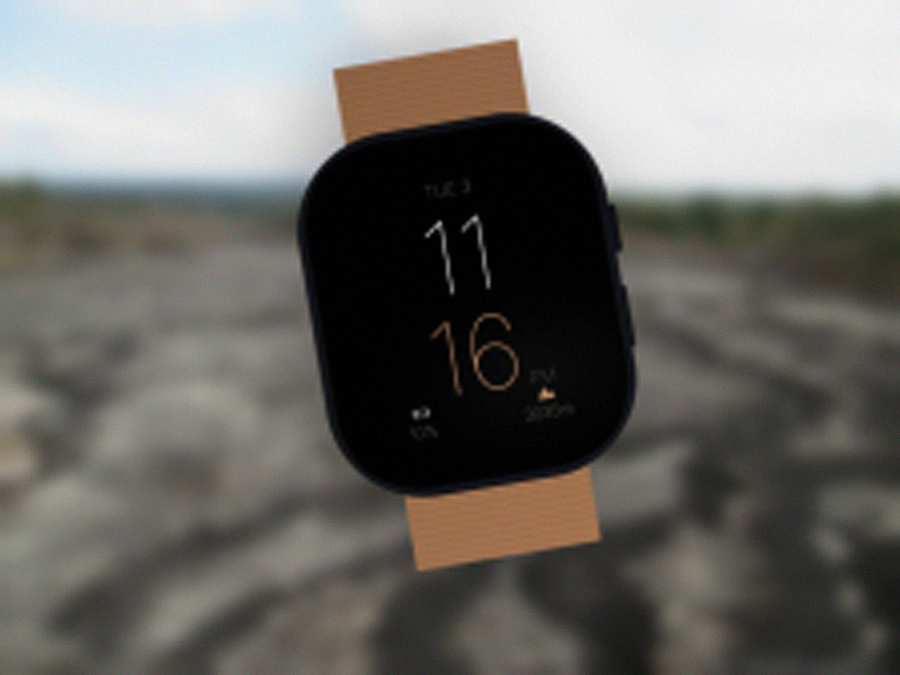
11:16
